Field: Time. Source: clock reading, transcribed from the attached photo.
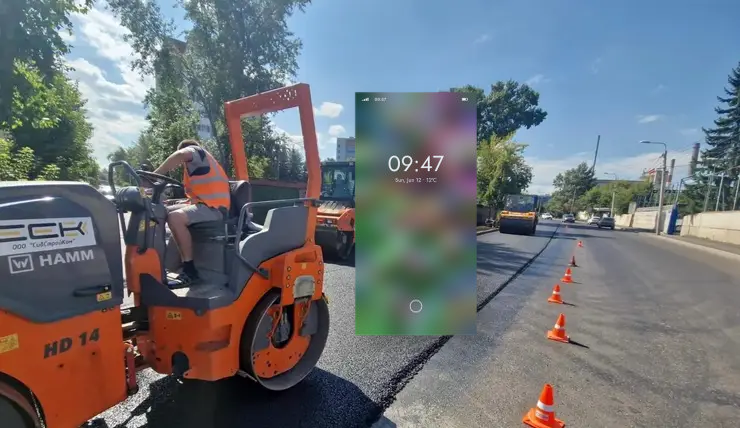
9:47
